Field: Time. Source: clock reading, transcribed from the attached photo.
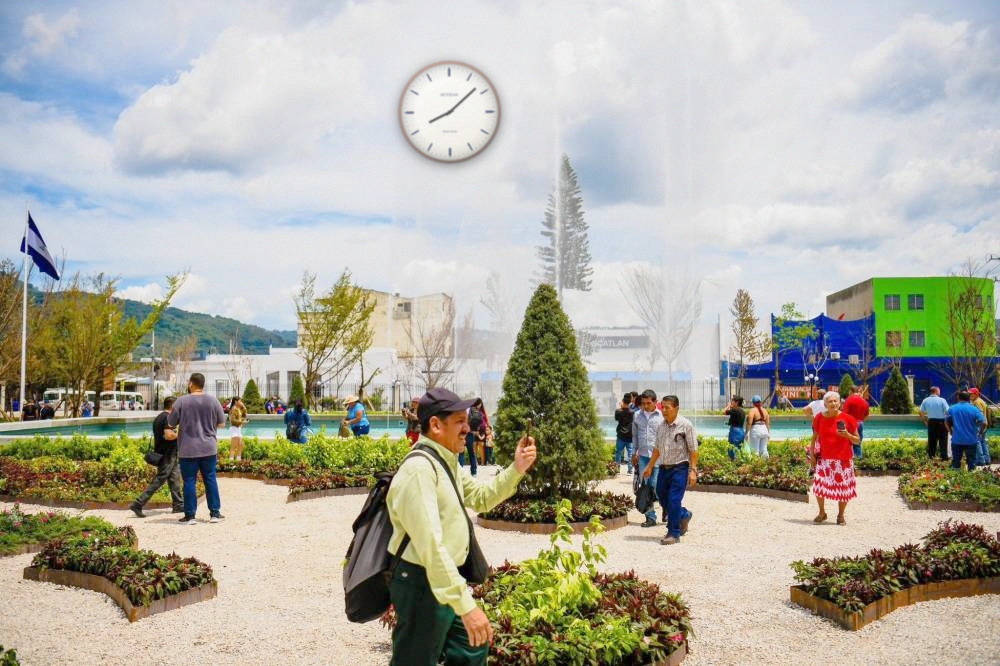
8:08
